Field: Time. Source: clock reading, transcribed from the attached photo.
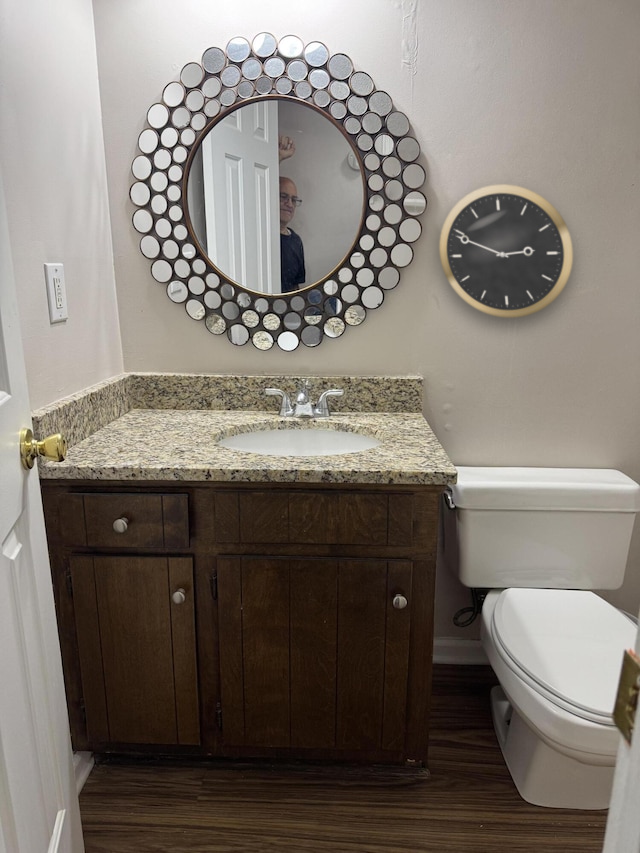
2:49
